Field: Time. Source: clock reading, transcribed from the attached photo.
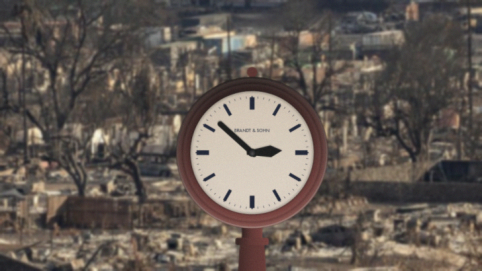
2:52
